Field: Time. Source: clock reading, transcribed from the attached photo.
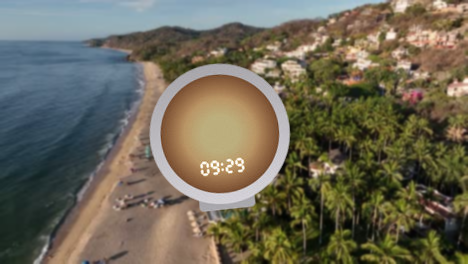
9:29
